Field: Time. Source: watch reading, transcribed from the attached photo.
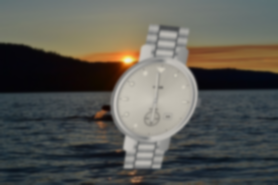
5:59
